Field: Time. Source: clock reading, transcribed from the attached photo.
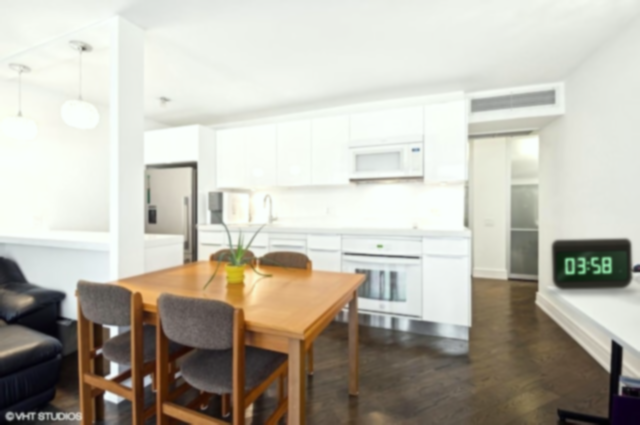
3:58
